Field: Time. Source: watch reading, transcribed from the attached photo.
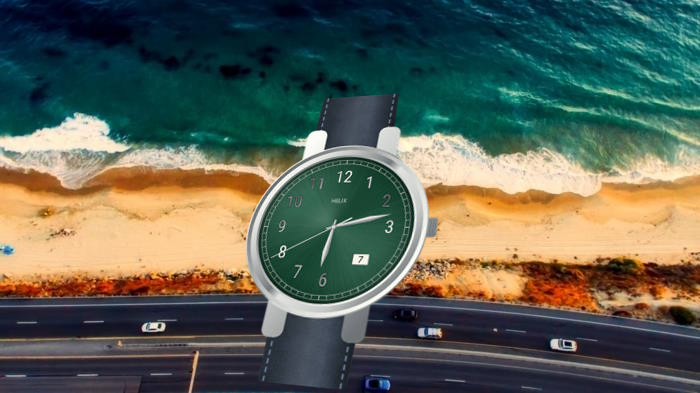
6:12:40
